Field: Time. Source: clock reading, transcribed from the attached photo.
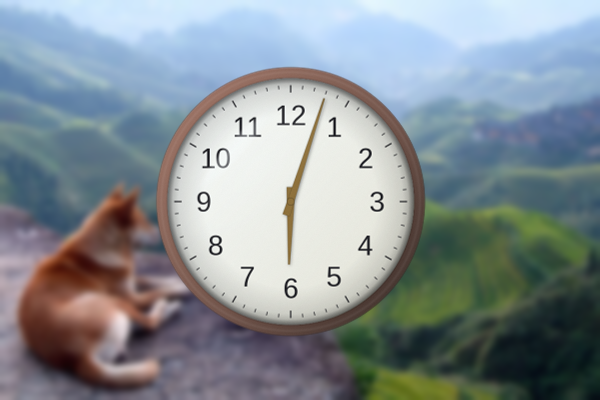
6:03
